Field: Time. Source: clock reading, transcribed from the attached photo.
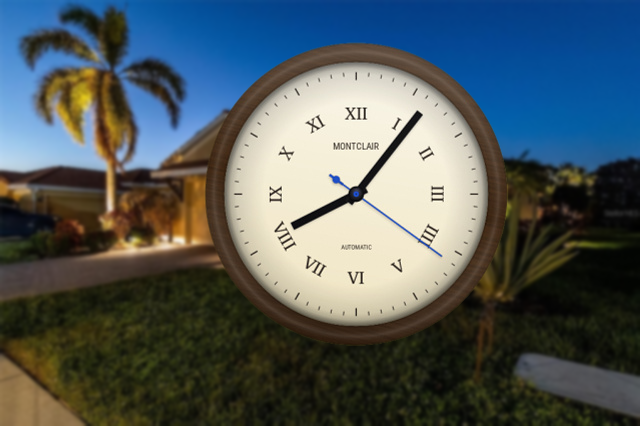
8:06:21
